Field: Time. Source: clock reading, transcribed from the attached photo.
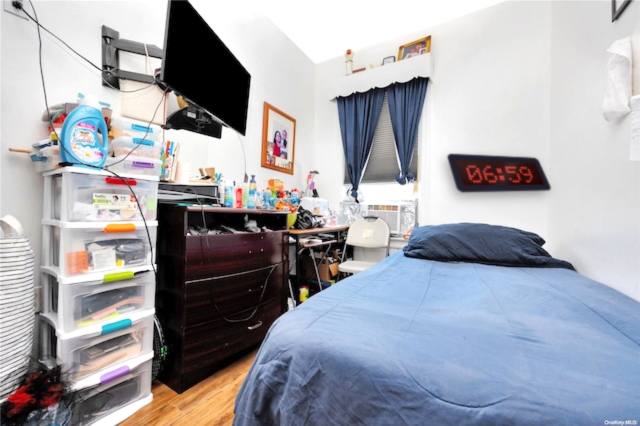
6:59
